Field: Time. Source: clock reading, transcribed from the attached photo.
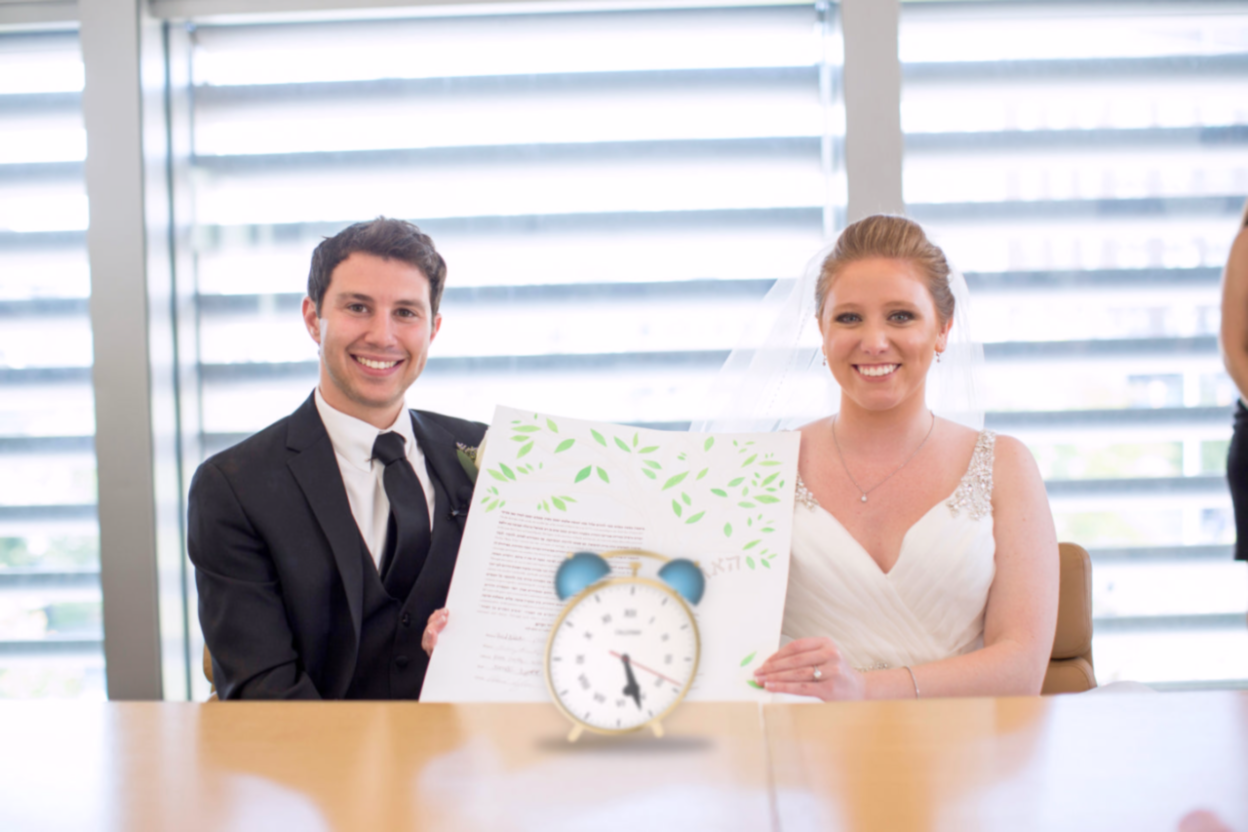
5:26:19
